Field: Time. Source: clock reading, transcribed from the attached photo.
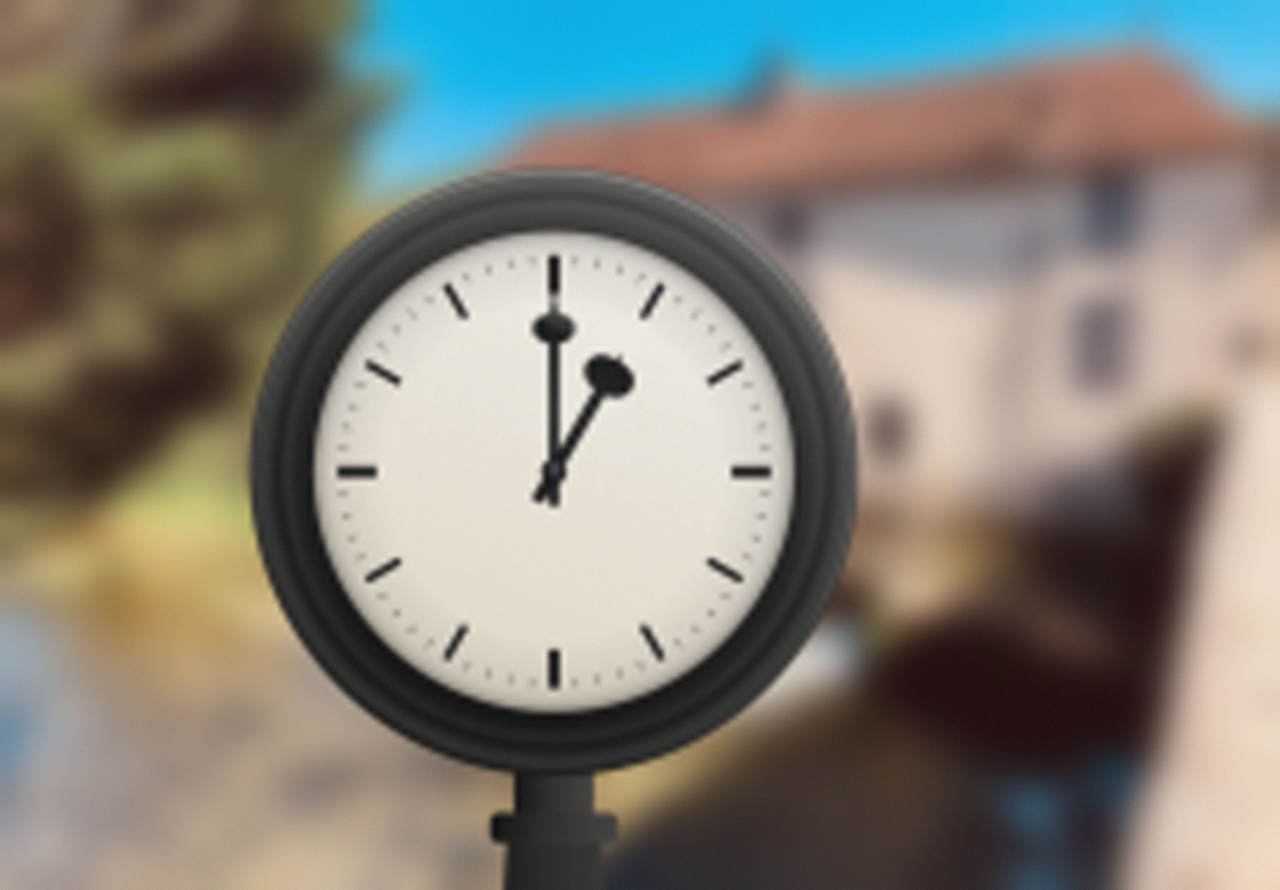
1:00
